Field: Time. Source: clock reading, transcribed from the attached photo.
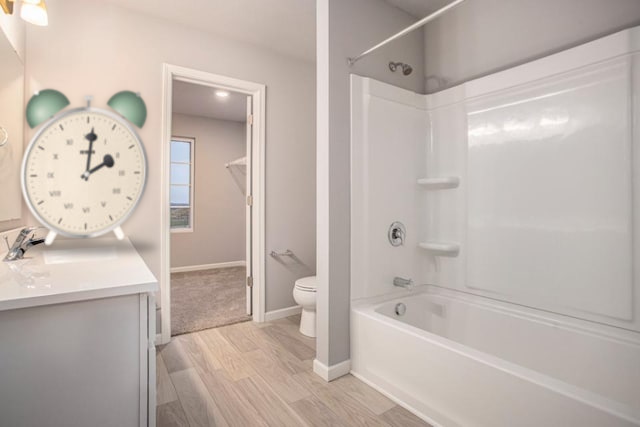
2:01
